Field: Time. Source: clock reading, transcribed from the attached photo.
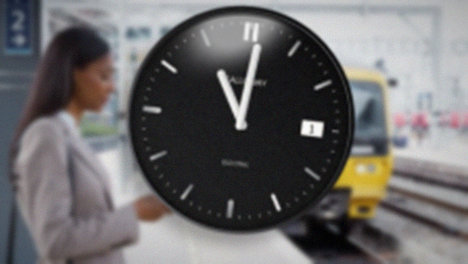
11:01
